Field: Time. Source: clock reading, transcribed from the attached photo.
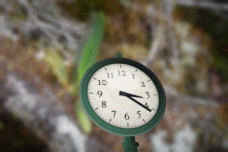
3:21
